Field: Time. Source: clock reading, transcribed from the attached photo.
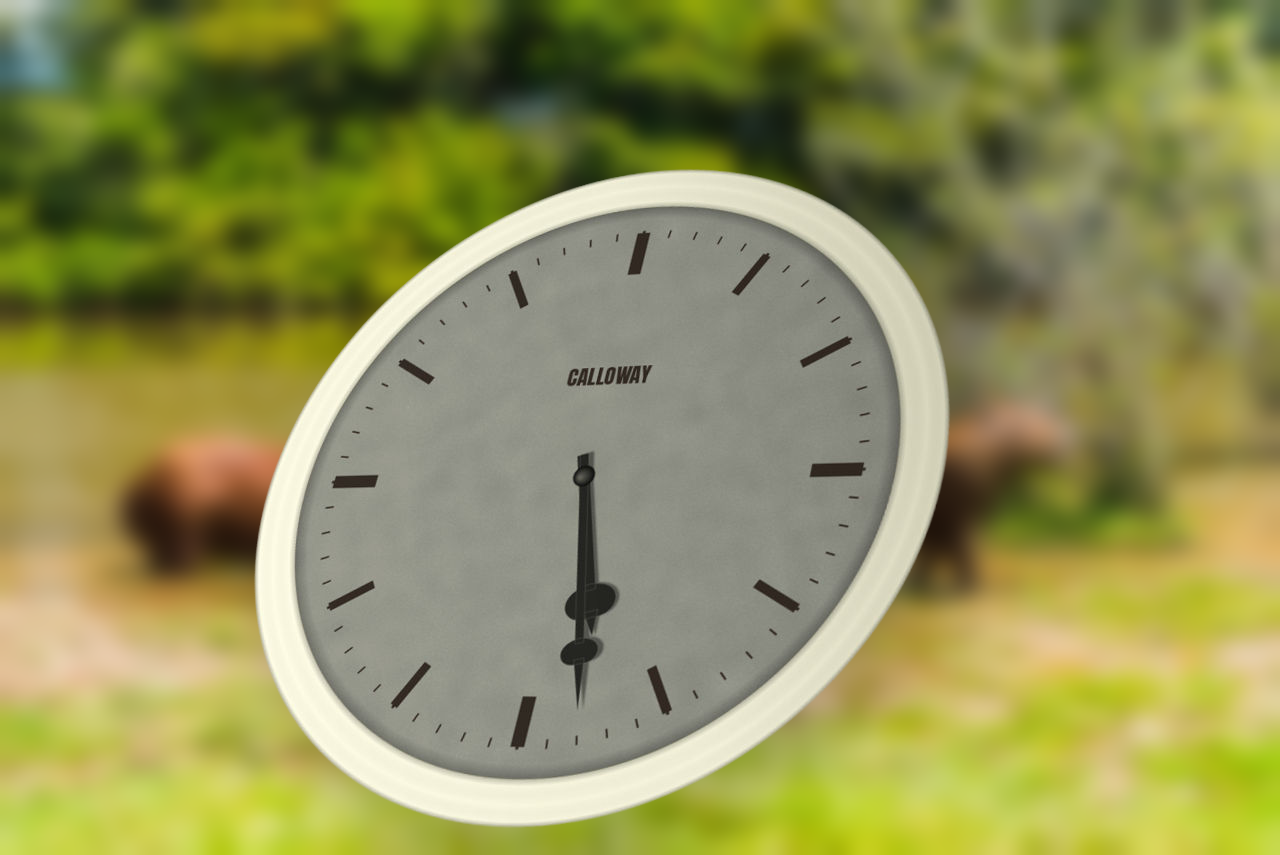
5:28
